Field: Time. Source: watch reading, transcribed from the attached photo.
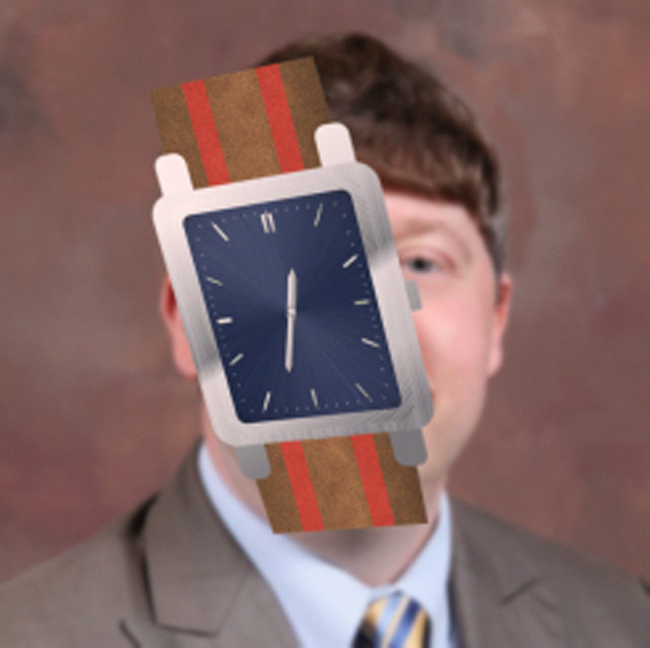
12:33
